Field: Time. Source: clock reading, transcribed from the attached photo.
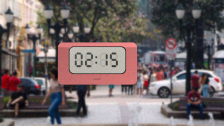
2:15
